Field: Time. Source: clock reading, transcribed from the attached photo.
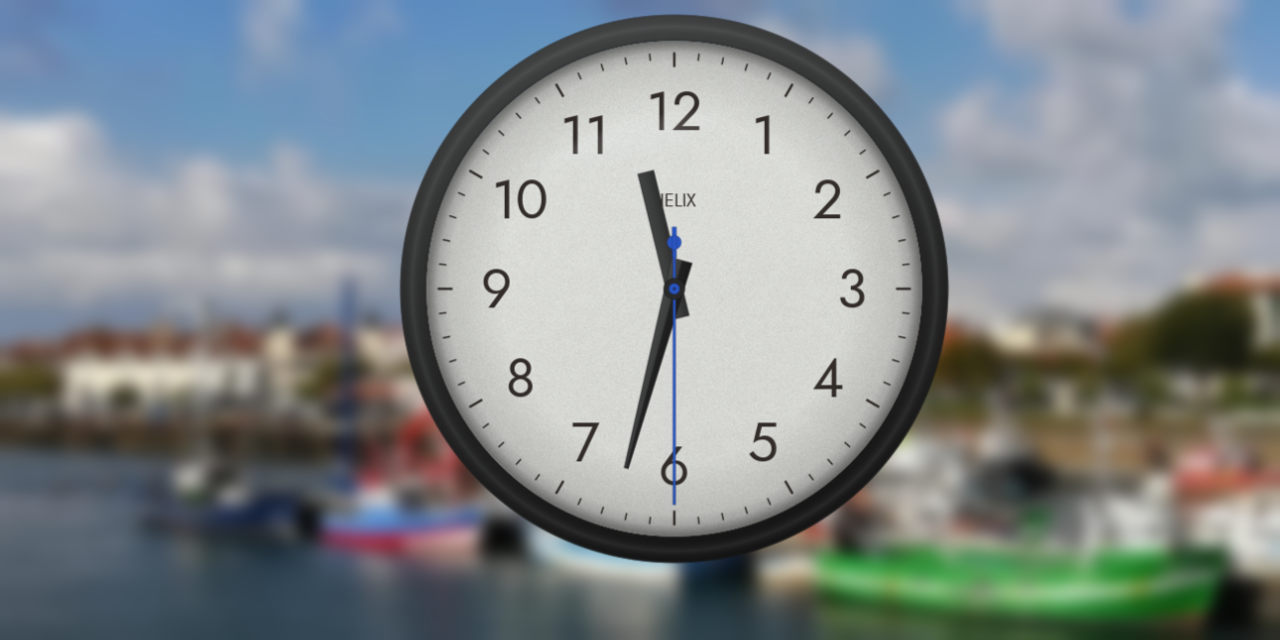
11:32:30
